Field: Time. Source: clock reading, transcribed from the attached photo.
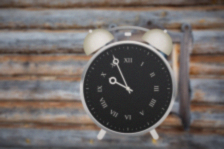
9:56
